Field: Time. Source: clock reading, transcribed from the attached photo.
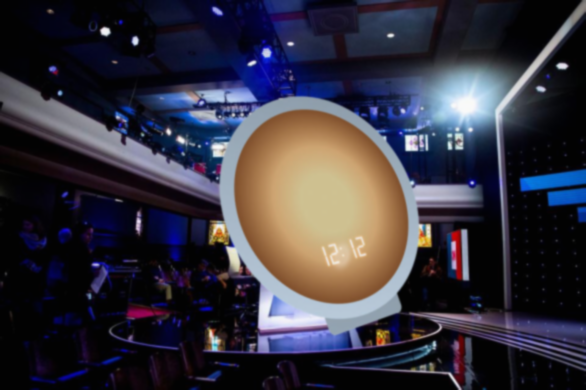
12:12
